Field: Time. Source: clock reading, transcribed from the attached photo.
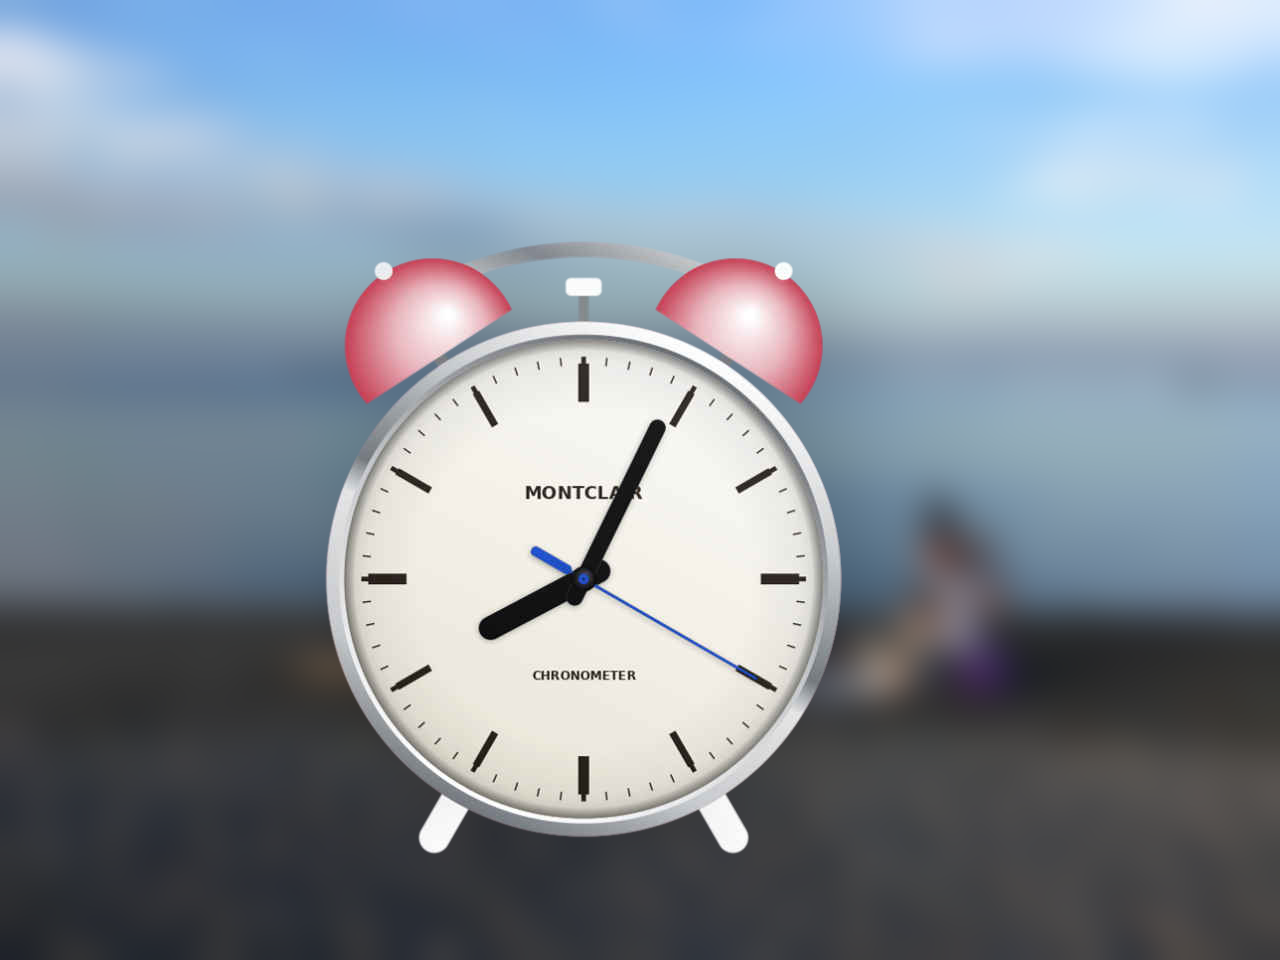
8:04:20
